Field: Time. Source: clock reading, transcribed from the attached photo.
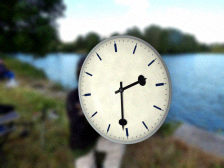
2:31
